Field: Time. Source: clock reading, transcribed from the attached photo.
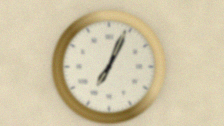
7:04
